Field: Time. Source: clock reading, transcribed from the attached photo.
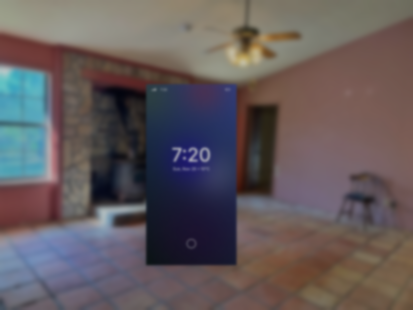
7:20
